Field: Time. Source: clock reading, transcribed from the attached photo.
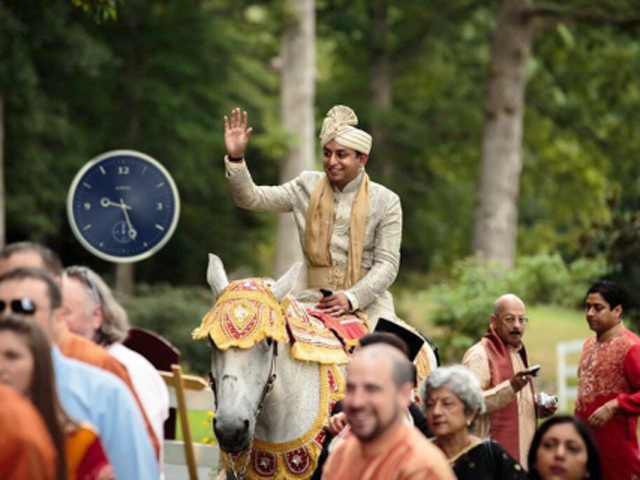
9:27
